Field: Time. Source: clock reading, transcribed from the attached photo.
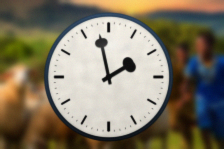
1:58
